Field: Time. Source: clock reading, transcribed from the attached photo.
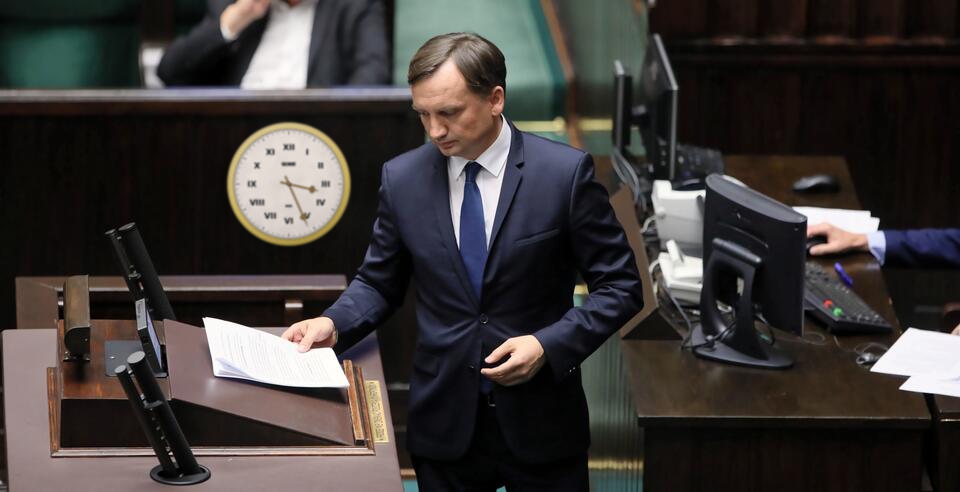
3:26
